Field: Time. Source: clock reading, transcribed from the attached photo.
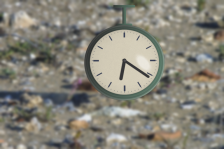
6:21
